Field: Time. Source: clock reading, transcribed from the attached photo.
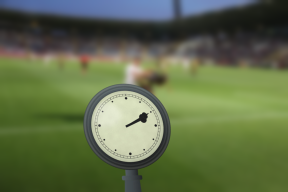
2:10
